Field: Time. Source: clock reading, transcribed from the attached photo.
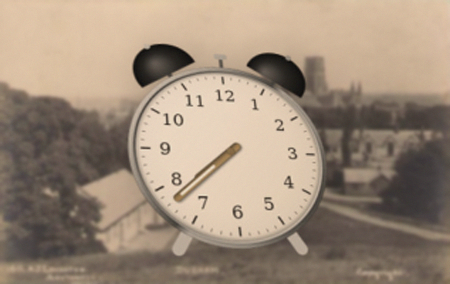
7:38
